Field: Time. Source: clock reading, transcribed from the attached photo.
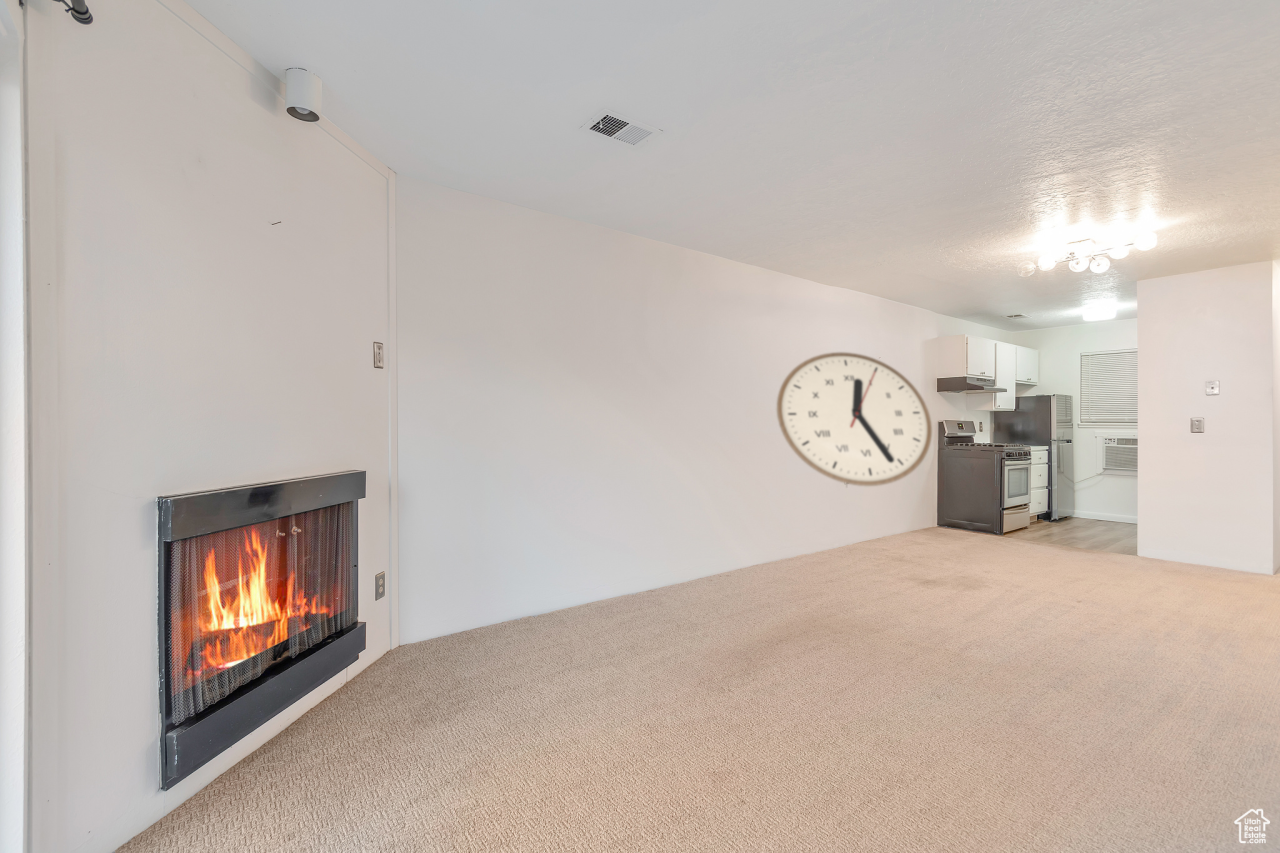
12:26:05
